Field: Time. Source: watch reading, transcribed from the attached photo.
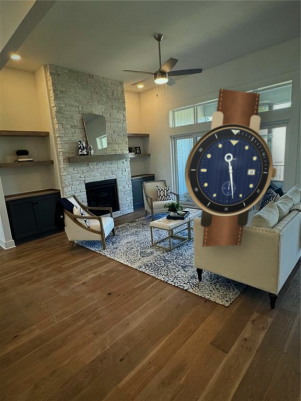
11:28
